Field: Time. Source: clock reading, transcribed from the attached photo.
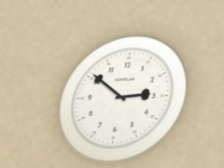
2:51
